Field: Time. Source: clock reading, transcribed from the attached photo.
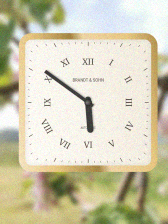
5:51
